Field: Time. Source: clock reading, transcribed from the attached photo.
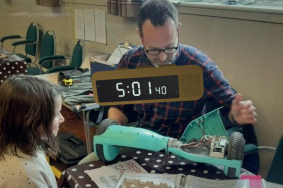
5:01:40
